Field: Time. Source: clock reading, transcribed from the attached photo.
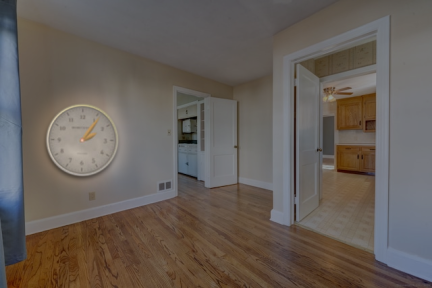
2:06
